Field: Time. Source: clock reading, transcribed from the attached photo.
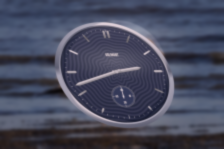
2:42
